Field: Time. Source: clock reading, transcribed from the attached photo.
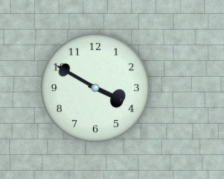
3:50
